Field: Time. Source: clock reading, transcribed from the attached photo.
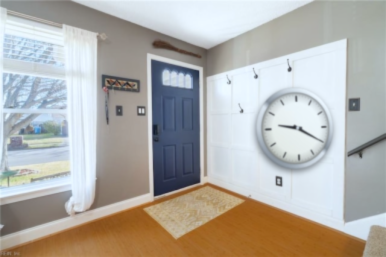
9:20
